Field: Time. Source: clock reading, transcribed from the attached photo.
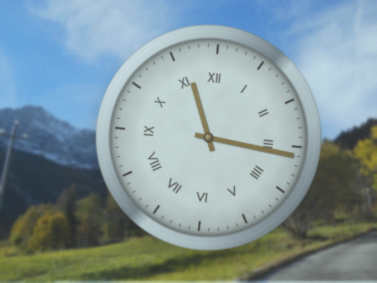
11:16
